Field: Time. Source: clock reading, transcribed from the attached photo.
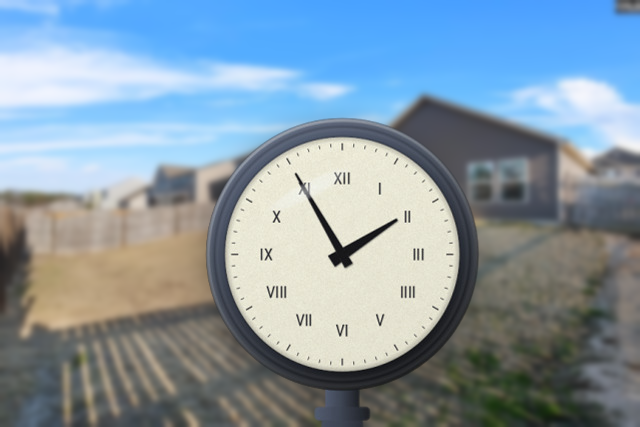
1:55
